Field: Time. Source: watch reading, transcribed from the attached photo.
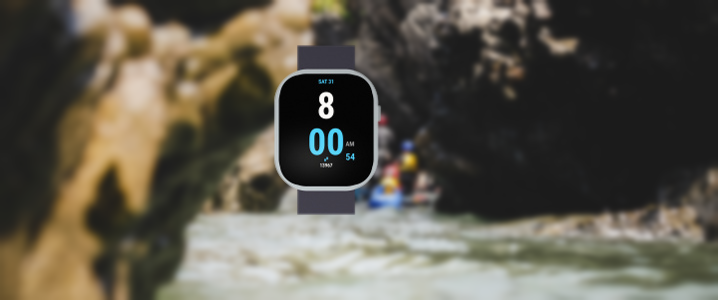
8:00:54
